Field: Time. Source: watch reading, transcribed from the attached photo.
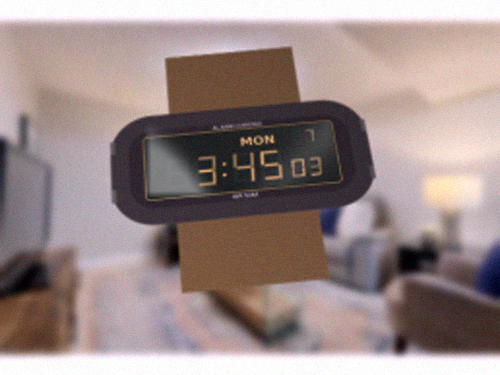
3:45:03
